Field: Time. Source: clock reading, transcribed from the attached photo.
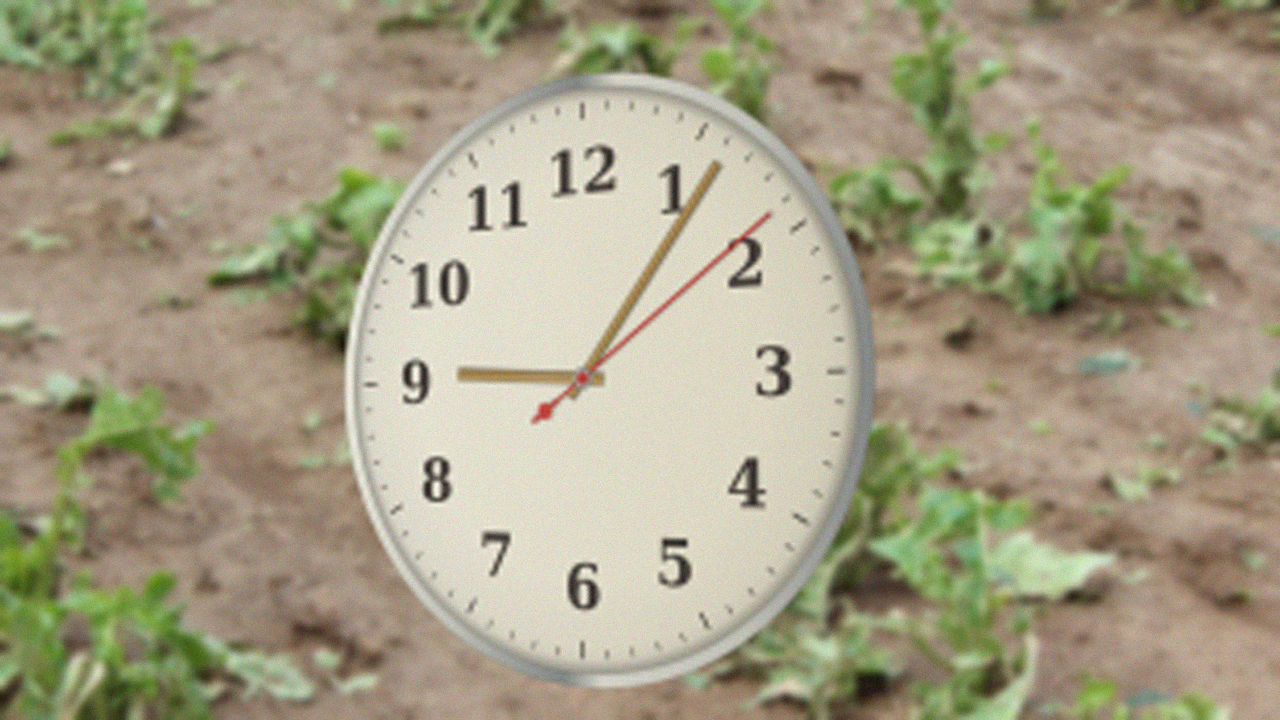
9:06:09
